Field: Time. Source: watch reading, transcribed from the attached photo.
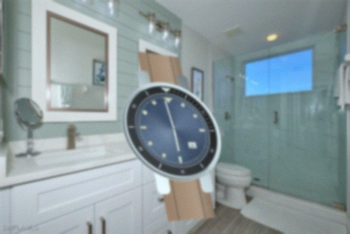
5:59
